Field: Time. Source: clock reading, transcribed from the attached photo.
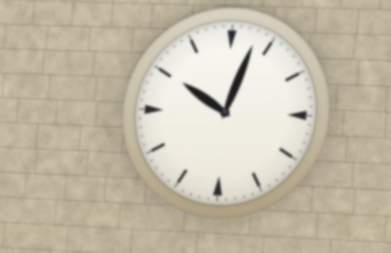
10:03
